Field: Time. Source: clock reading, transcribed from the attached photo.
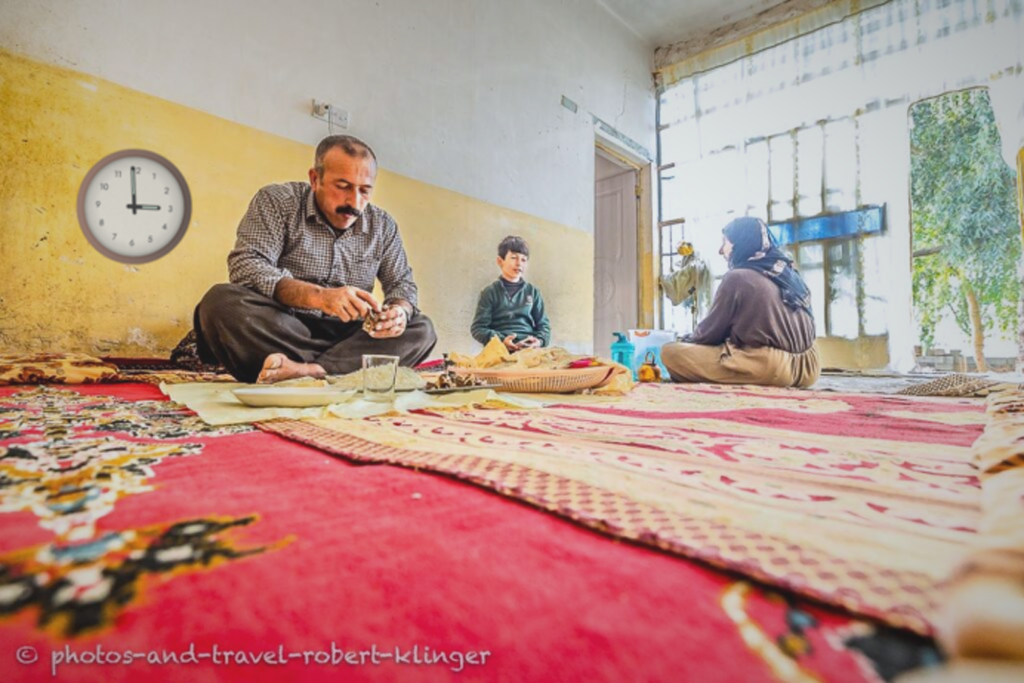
2:59
